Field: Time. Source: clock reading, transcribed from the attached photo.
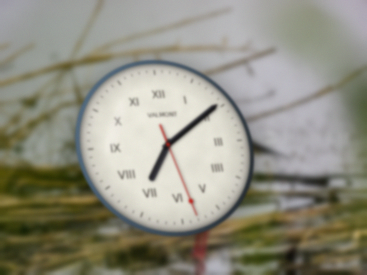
7:09:28
